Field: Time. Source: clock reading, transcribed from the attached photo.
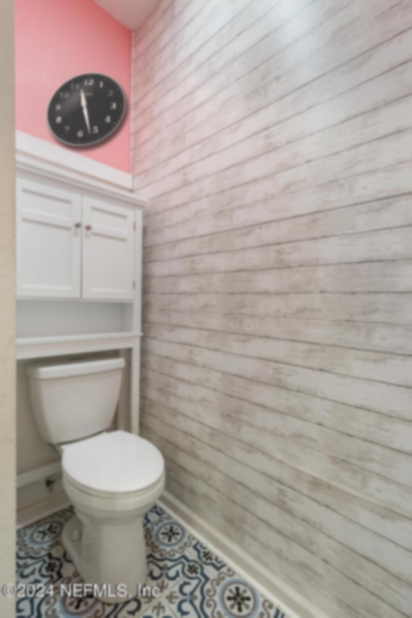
11:27
